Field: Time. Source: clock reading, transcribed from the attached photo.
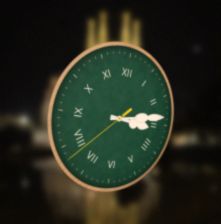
3:13:38
